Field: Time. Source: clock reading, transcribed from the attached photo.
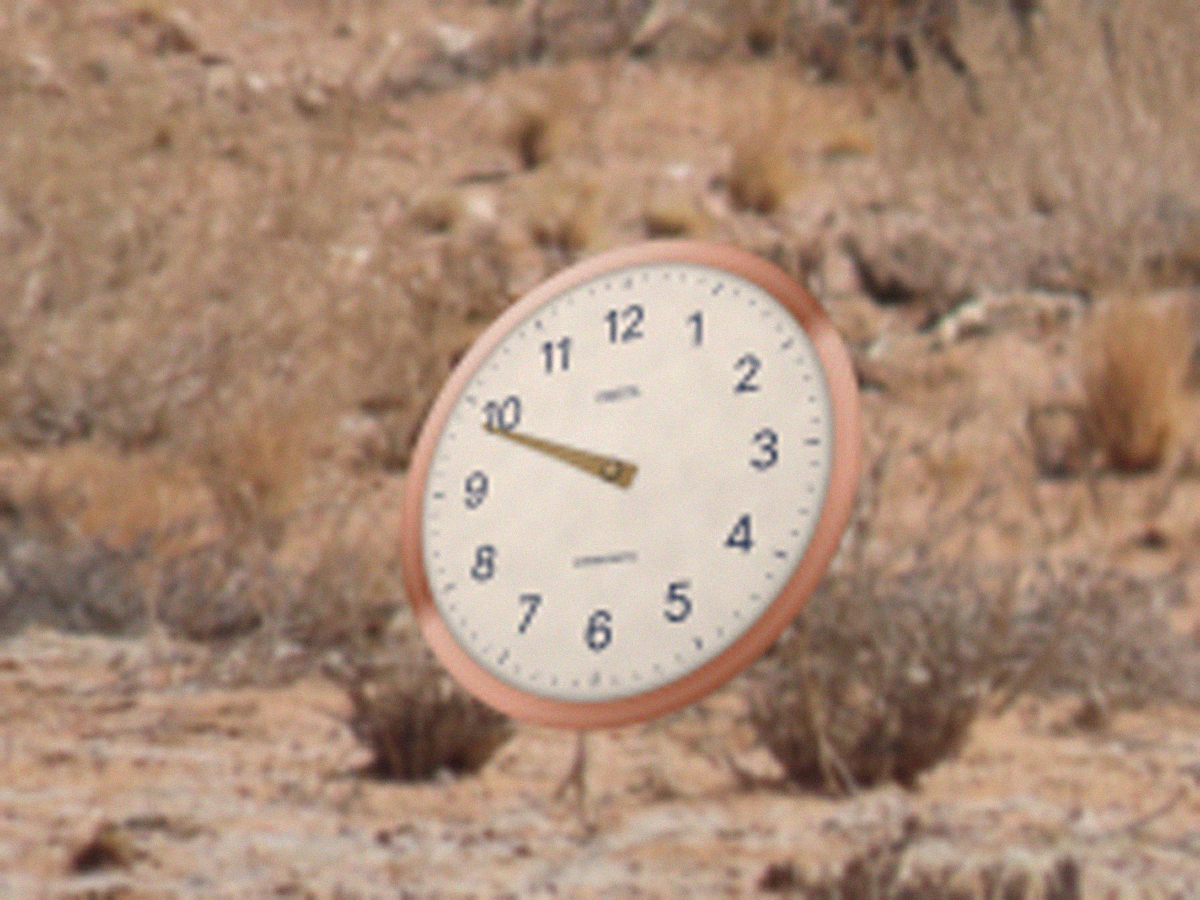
9:49
